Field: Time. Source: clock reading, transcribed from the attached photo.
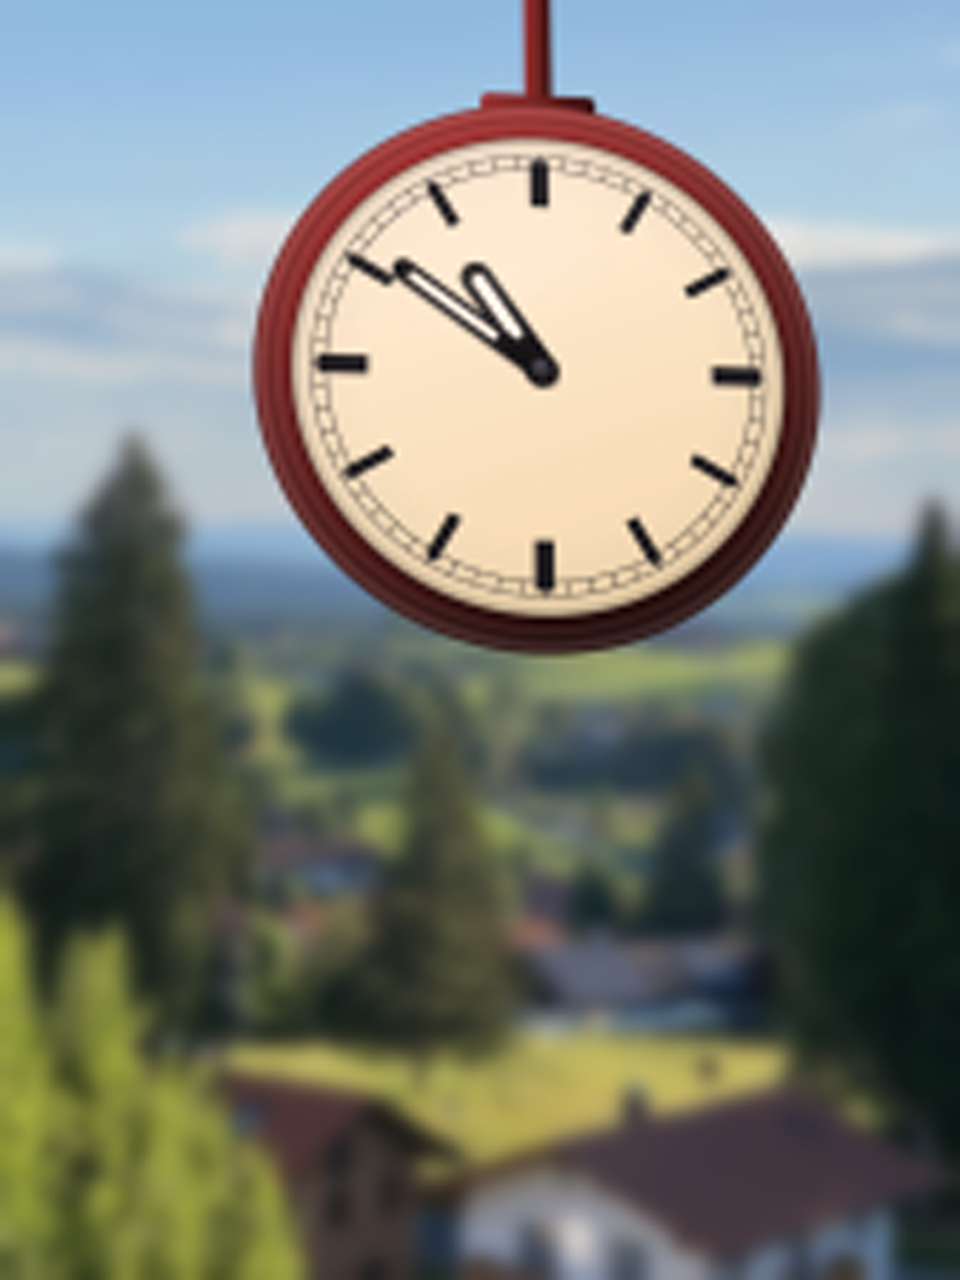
10:51
